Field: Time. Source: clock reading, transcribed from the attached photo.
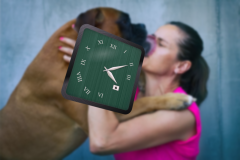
4:10
